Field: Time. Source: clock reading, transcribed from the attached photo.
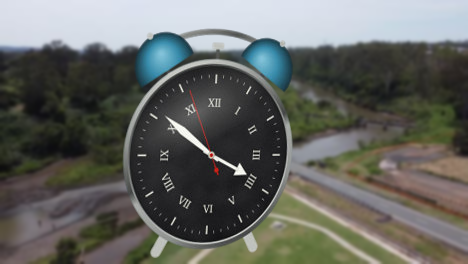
3:50:56
